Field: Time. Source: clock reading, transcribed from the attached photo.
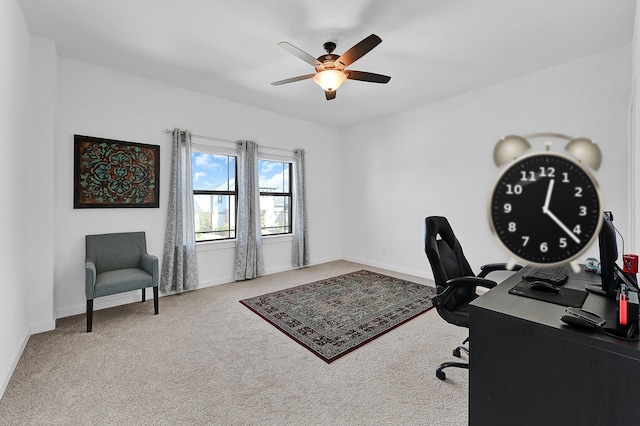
12:22
